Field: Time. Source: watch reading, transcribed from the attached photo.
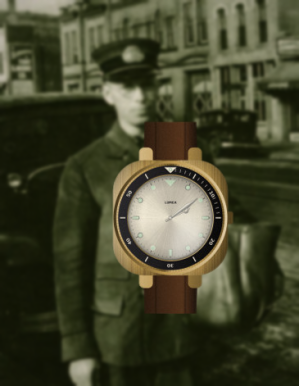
2:09
